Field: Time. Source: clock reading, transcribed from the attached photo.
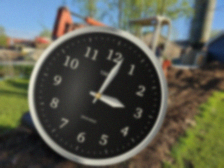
3:02
